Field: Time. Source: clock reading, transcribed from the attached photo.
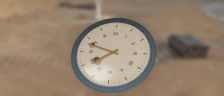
7:48
